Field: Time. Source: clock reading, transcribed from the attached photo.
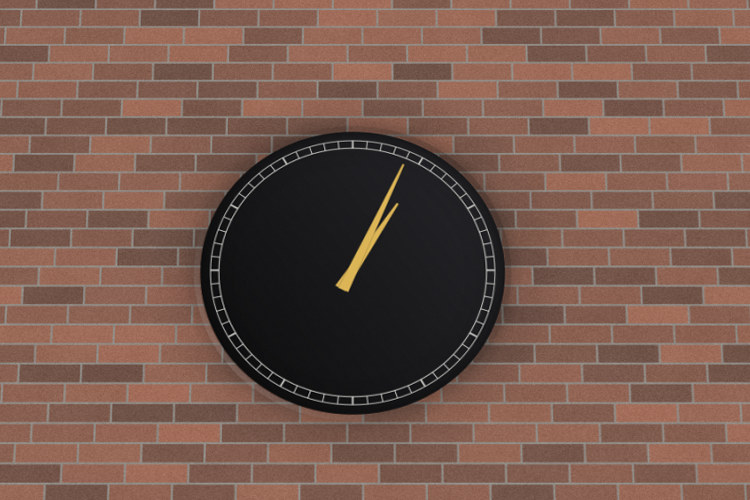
1:04
